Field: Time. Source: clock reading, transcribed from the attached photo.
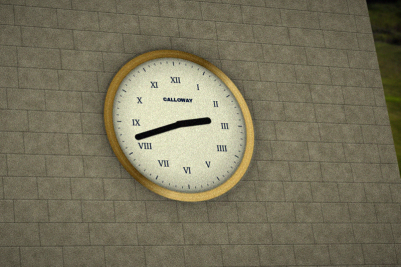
2:42
